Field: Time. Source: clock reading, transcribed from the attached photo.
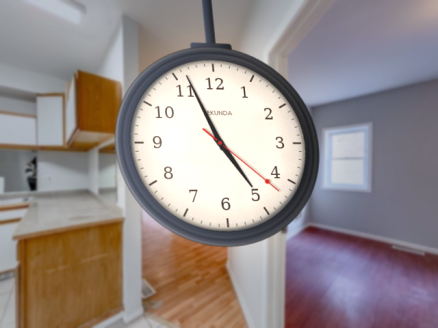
4:56:22
